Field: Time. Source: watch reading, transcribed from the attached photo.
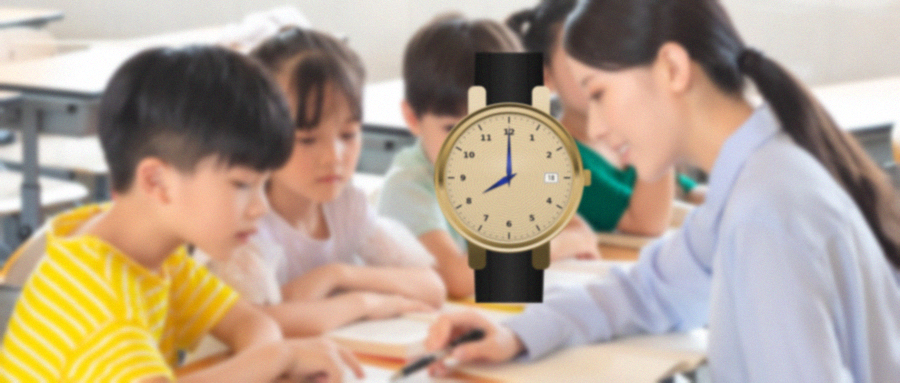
8:00
